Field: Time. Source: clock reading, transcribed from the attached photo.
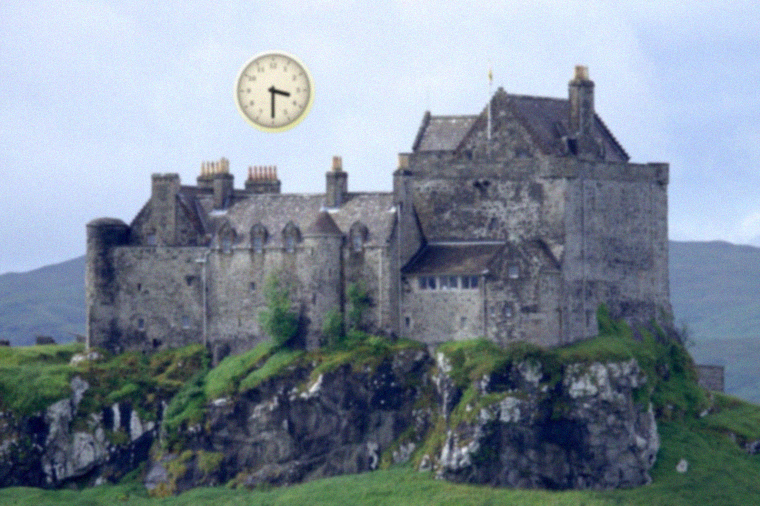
3:30
